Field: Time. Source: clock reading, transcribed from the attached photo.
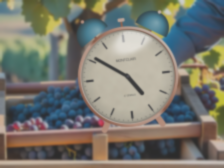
4:51
